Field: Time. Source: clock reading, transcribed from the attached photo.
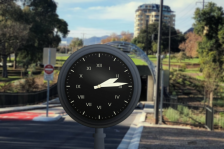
2:14
